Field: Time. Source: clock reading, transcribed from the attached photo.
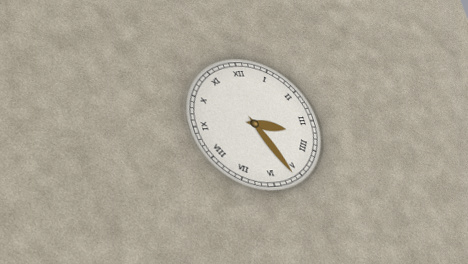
3:26
